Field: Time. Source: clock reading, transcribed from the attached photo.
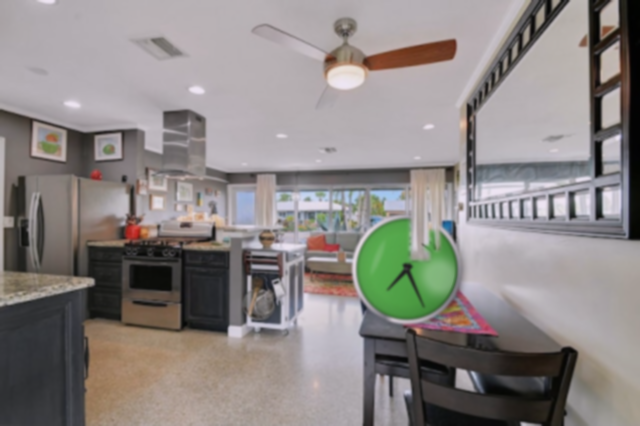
7:26
